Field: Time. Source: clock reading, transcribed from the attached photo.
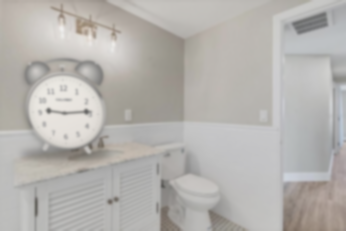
9:14
